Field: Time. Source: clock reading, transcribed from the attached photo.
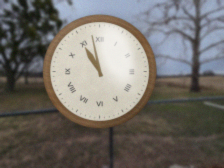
10:58
